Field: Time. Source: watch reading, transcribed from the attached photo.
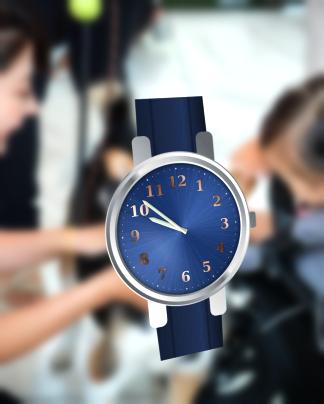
9:52
